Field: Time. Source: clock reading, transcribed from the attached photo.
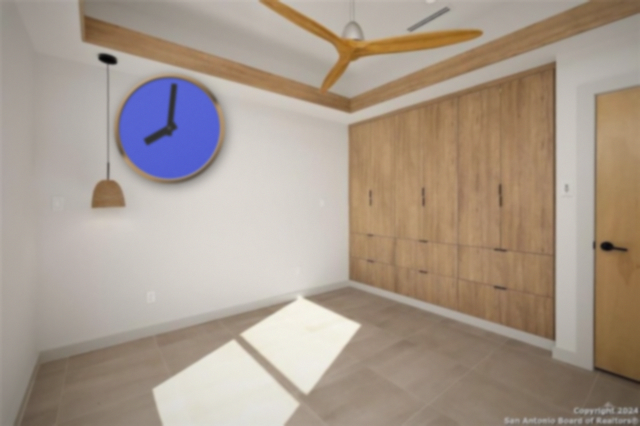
8:01
